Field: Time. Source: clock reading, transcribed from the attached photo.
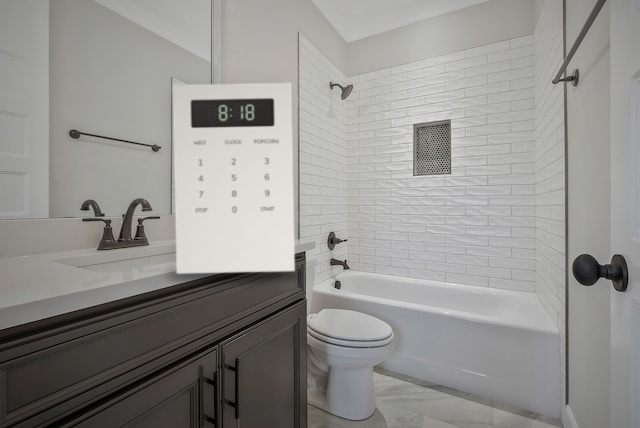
8:18
